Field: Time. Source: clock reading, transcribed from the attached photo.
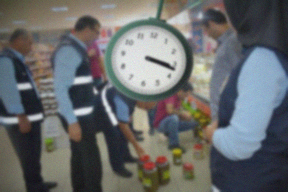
3:17
